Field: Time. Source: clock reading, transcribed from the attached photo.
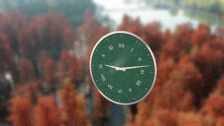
9:13
